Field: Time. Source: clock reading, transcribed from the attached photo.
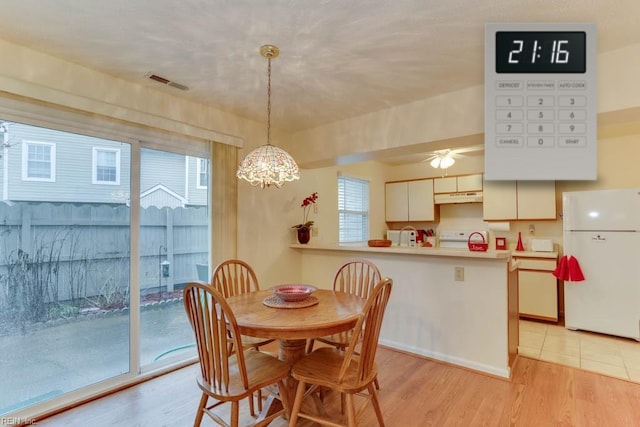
21:16
